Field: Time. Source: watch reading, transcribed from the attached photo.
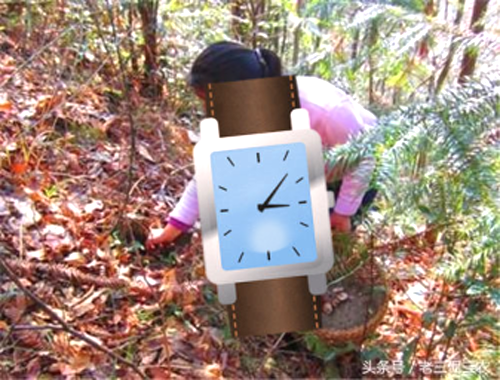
3:07
